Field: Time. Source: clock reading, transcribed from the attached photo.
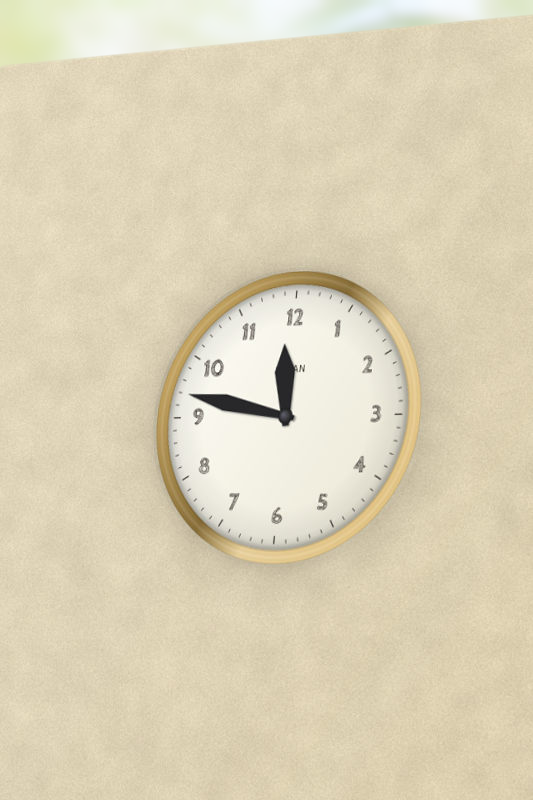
11:47
